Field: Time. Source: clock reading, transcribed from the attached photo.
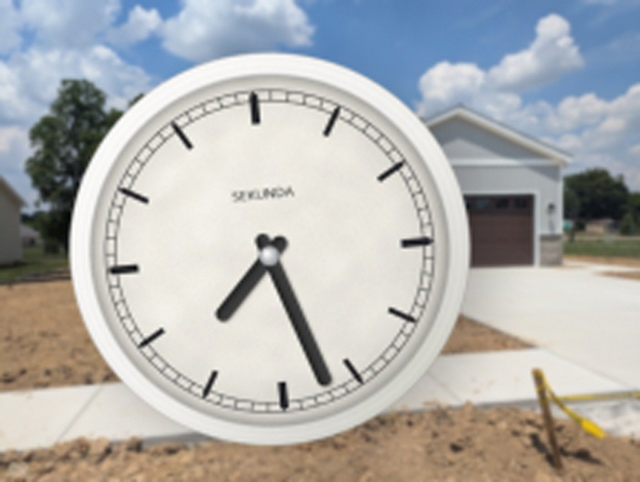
7:27
